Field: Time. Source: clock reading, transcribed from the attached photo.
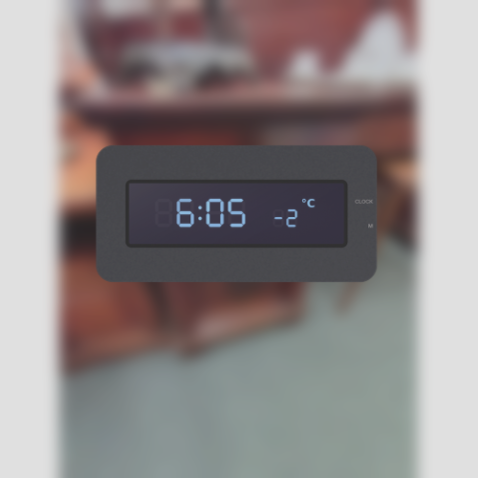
6:05
